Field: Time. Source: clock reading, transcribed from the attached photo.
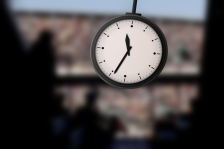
11:34
